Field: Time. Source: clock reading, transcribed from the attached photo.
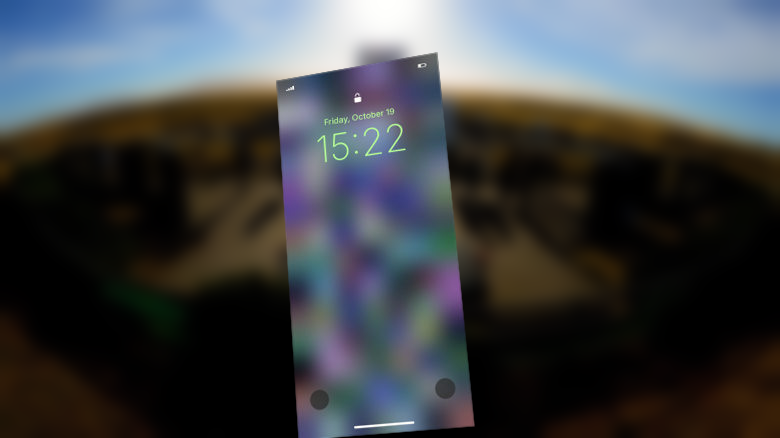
15:22
